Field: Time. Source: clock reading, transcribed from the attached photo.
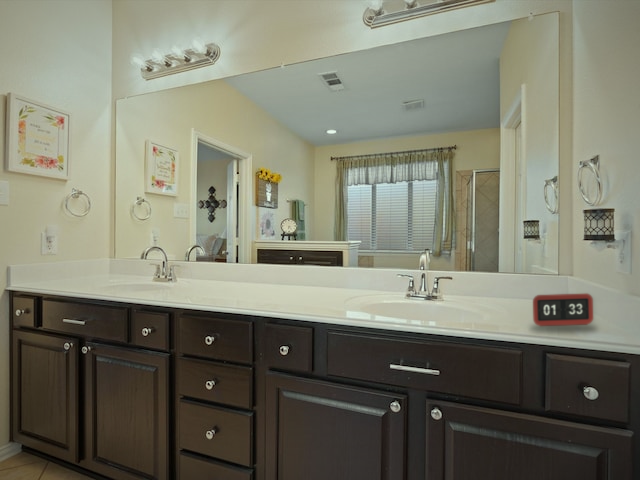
1:33
